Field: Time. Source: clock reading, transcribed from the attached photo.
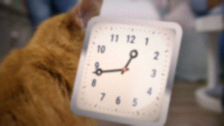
12:43
